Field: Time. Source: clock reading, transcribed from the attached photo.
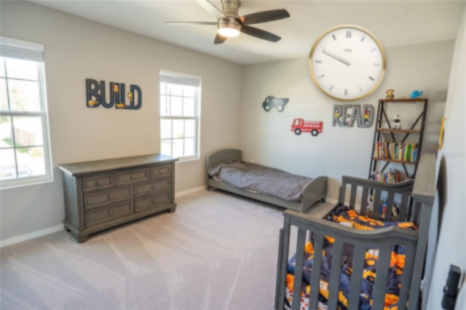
9:49
